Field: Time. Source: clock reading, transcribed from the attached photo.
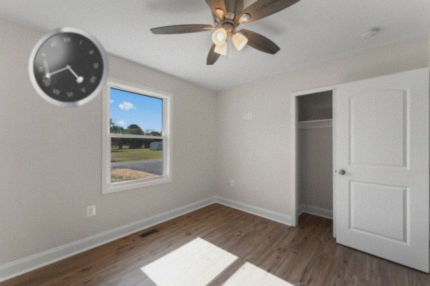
4:42
